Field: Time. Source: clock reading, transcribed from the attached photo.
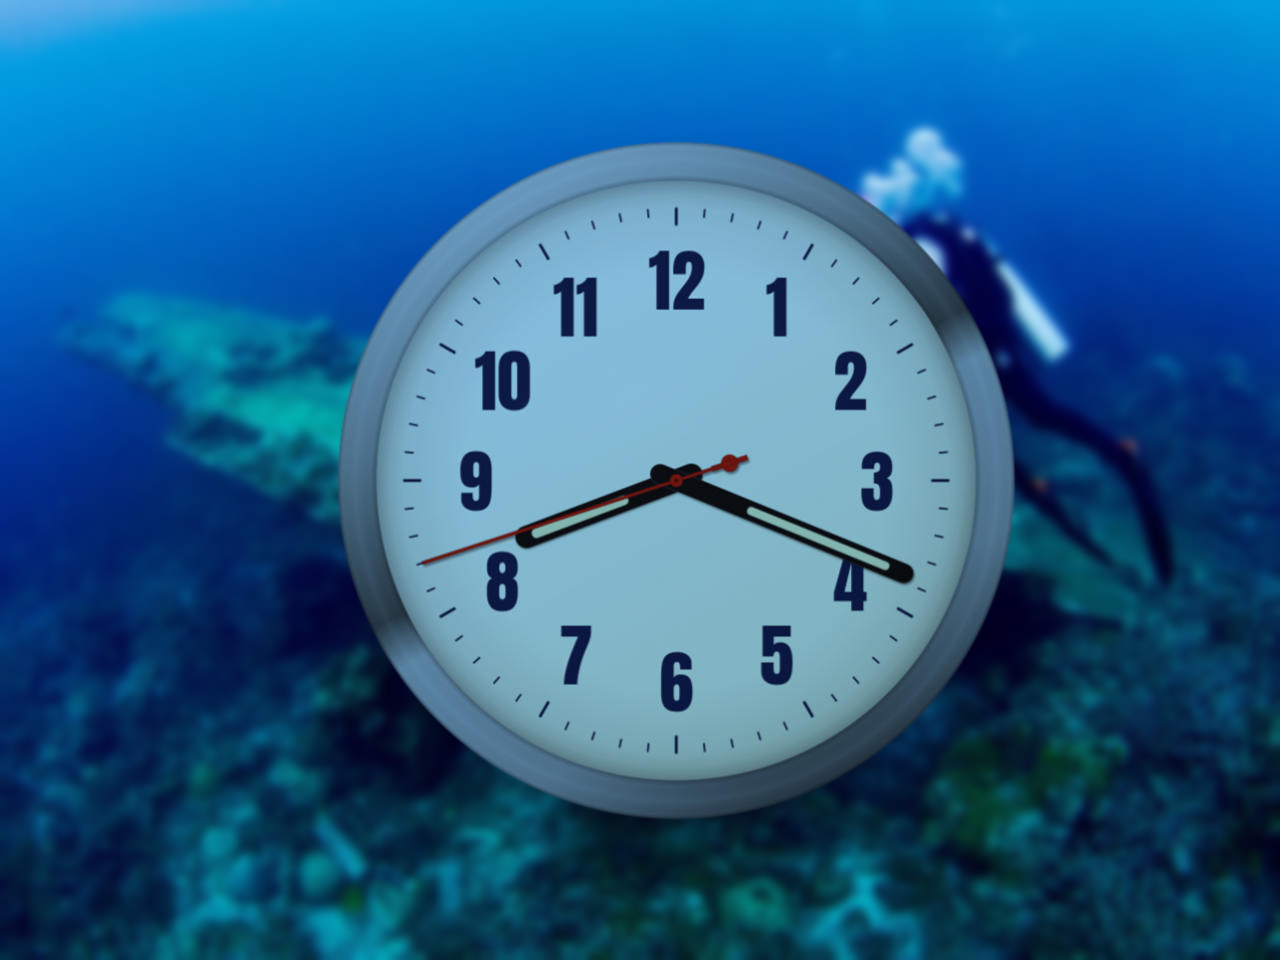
8:18:42
